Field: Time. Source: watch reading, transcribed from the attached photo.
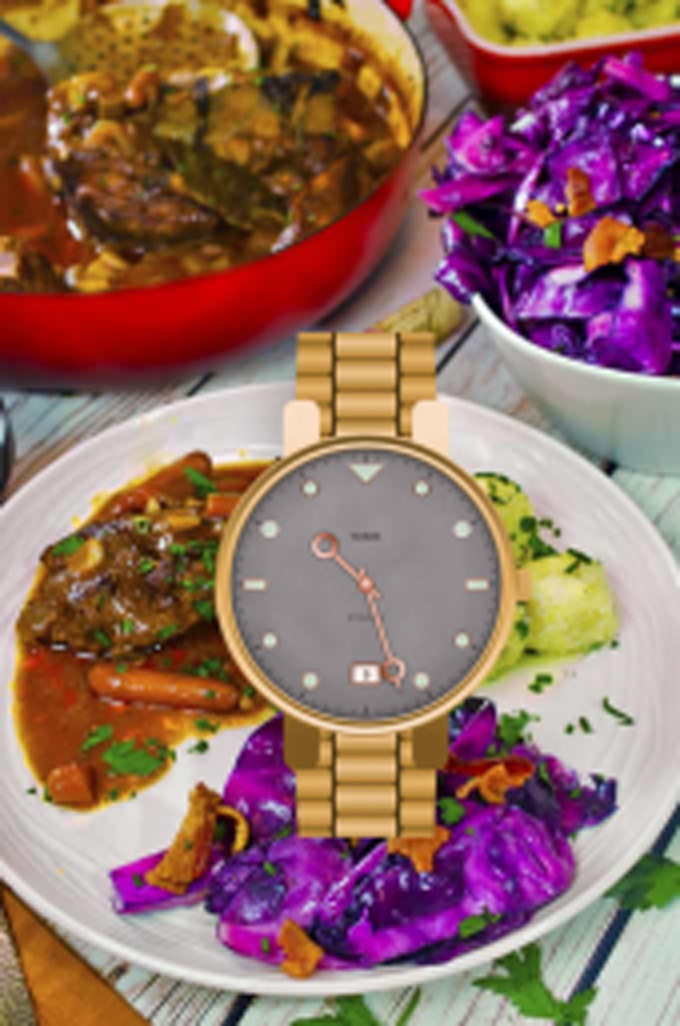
10:27
